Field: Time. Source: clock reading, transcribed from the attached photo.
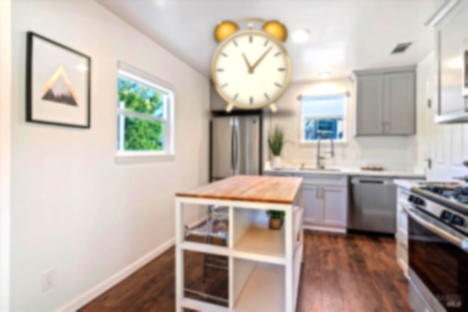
11:07
